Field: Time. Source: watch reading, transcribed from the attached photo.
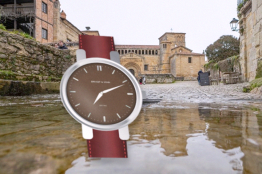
7:11
